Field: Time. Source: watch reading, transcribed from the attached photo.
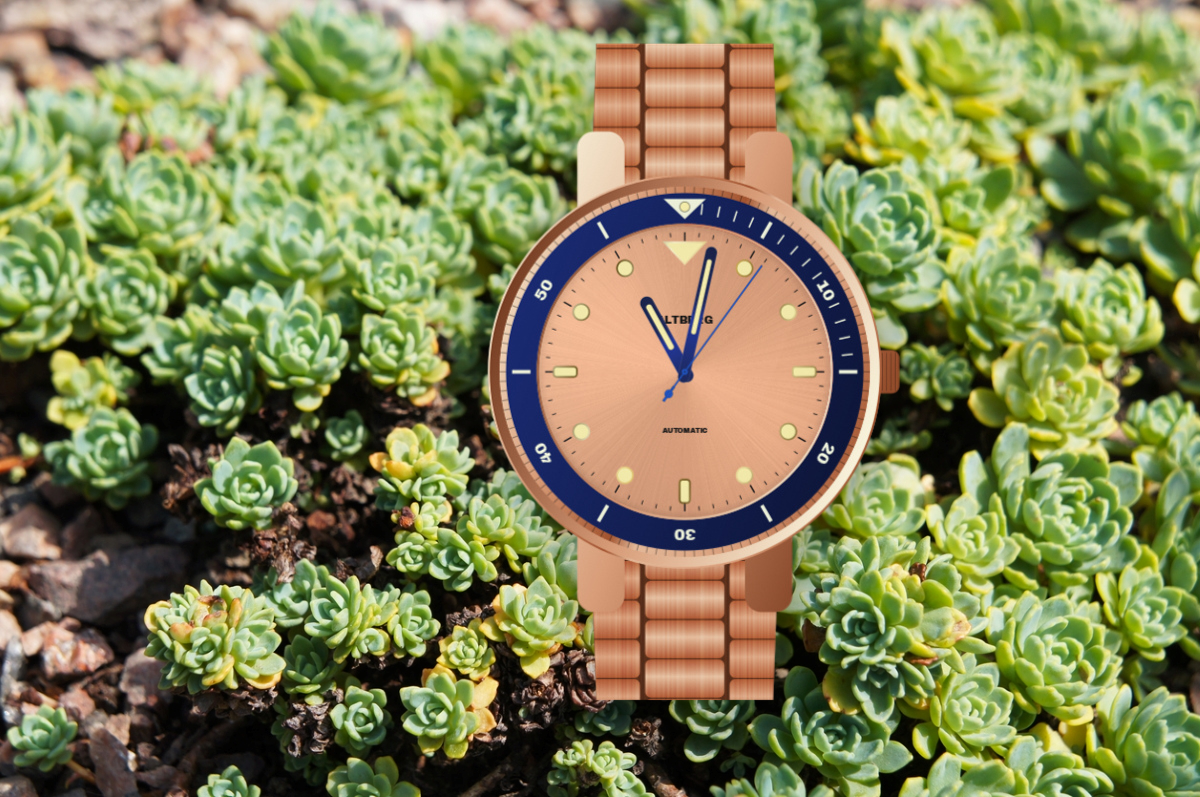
11:02:06
